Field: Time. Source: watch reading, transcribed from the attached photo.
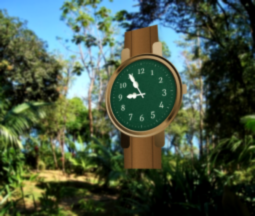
8:55
